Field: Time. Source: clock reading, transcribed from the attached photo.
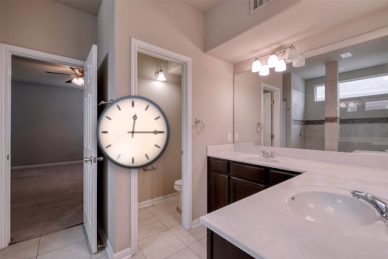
12:15
